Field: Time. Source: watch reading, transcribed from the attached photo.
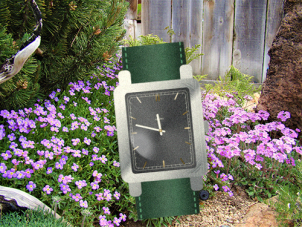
11:48
